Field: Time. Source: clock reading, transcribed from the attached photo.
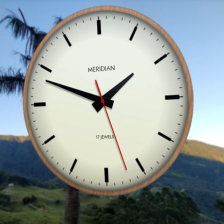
1:48:27
